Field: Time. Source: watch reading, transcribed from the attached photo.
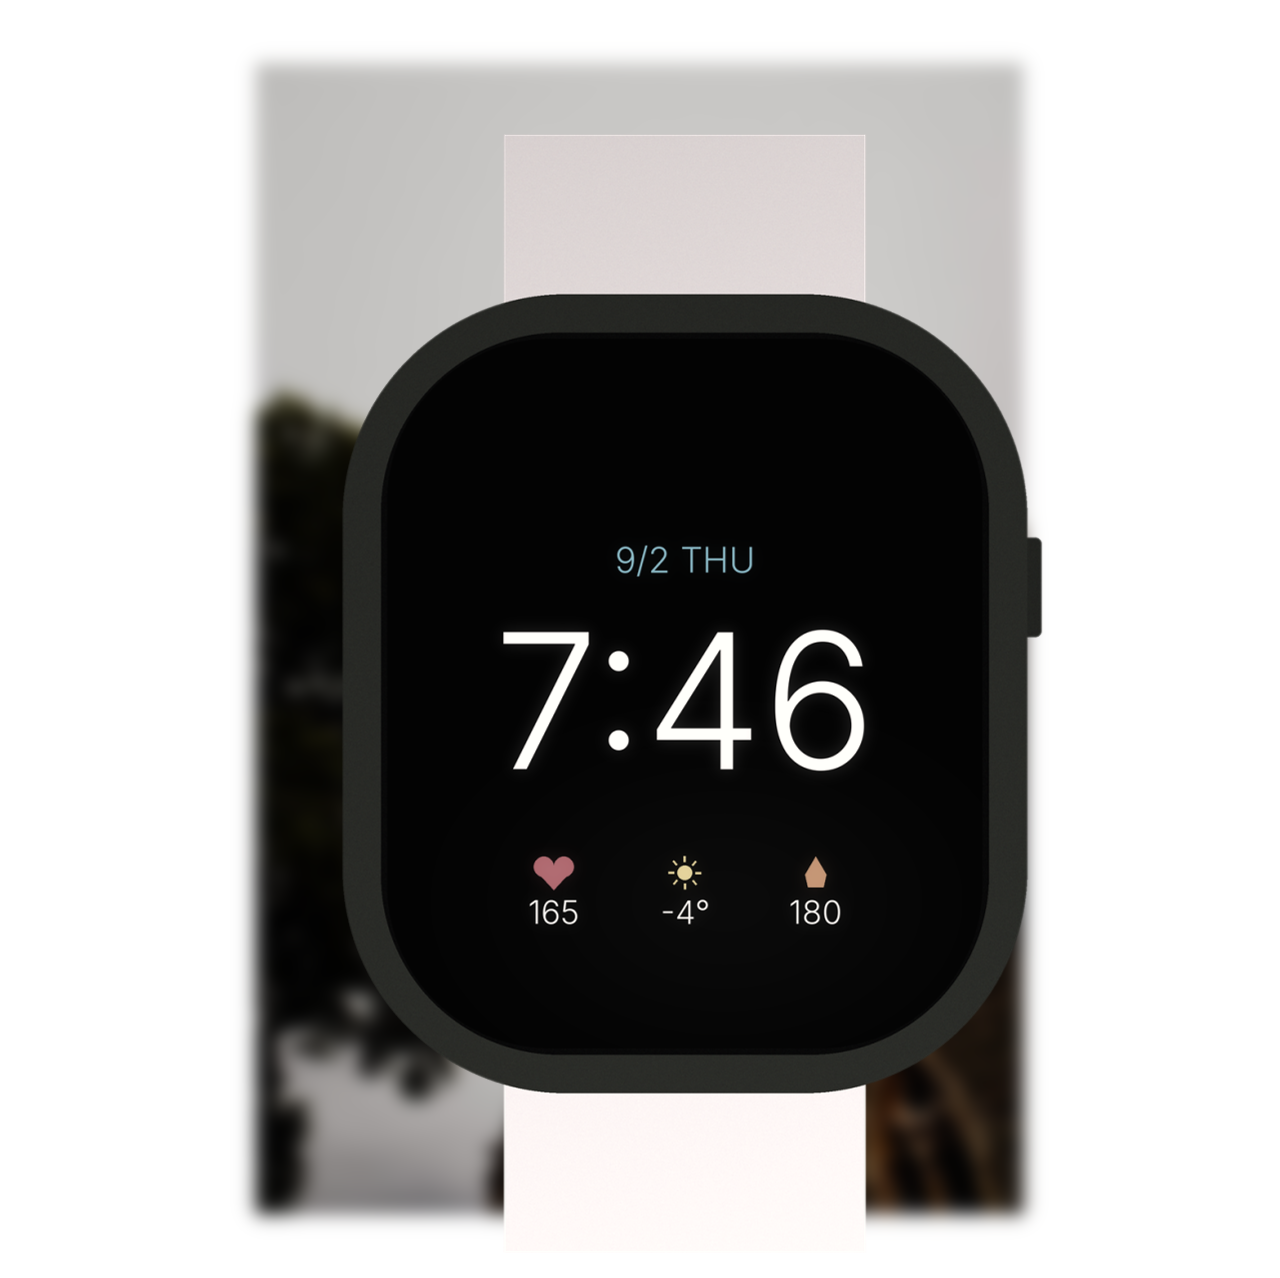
7:46
